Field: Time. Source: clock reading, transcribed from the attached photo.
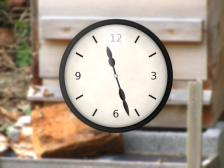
11:27
